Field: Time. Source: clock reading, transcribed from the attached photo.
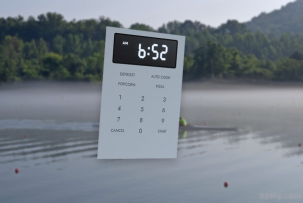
6:52
